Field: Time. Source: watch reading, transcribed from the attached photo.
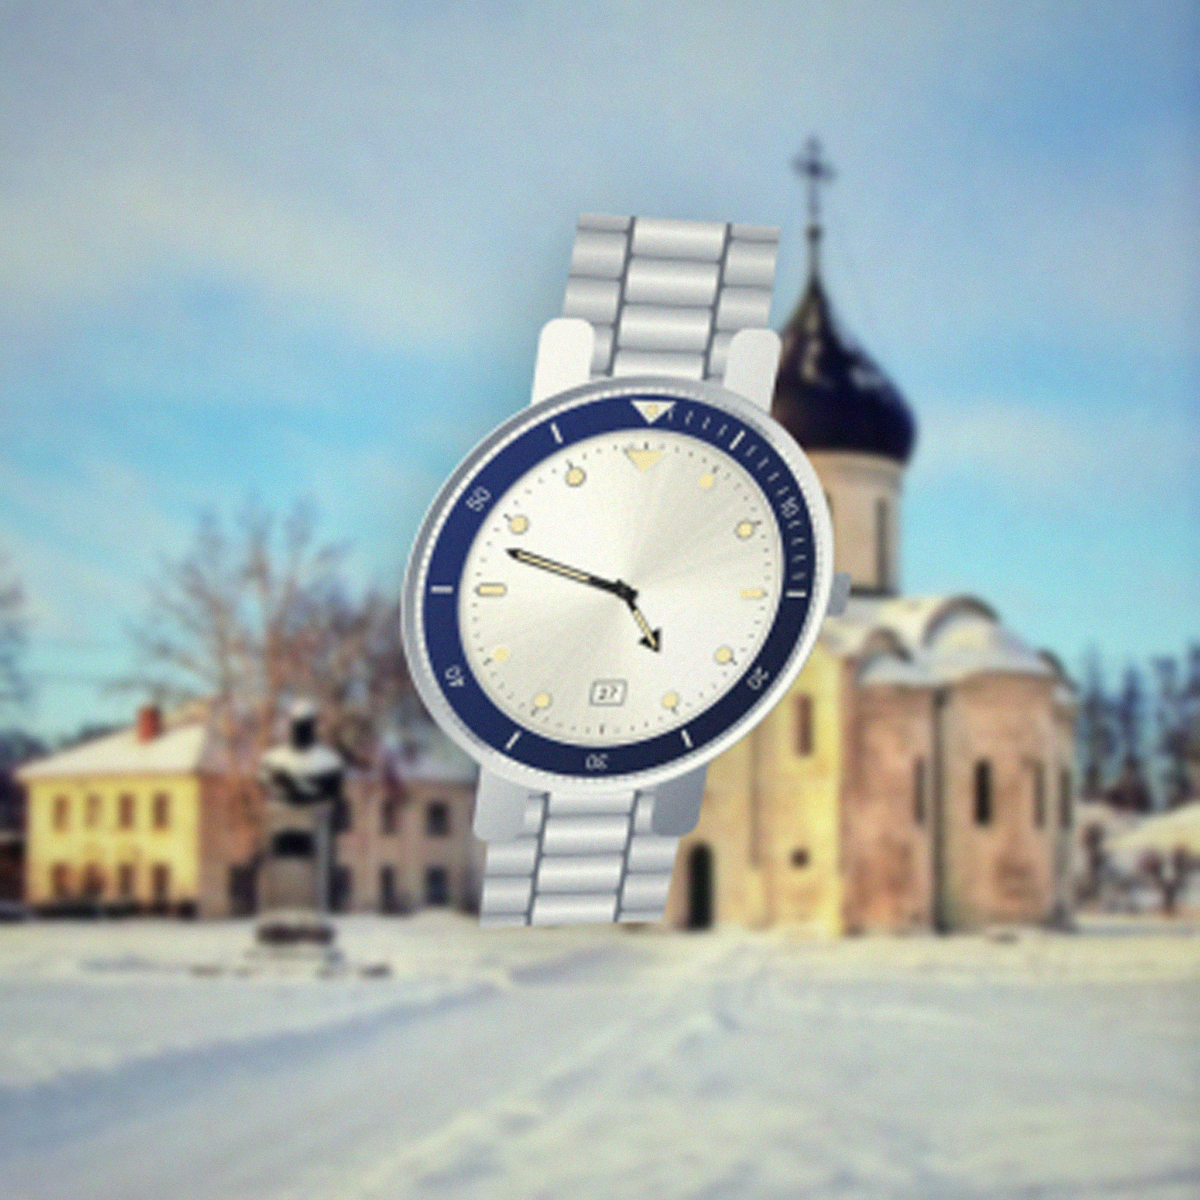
4:48
